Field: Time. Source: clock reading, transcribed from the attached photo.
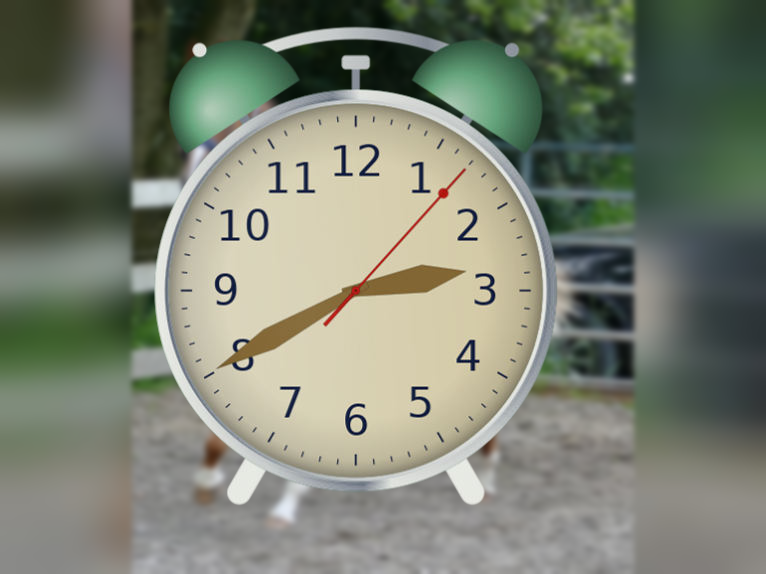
2:40:07
